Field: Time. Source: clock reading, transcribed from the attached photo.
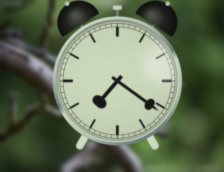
7:21
